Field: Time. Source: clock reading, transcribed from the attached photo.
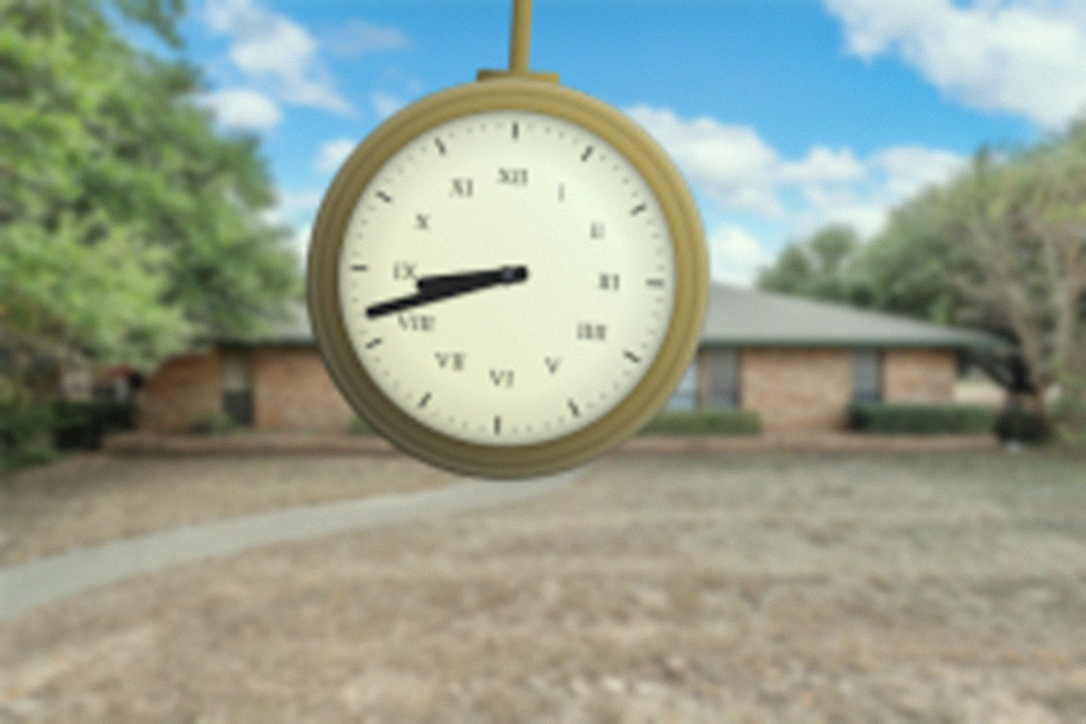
8:42
